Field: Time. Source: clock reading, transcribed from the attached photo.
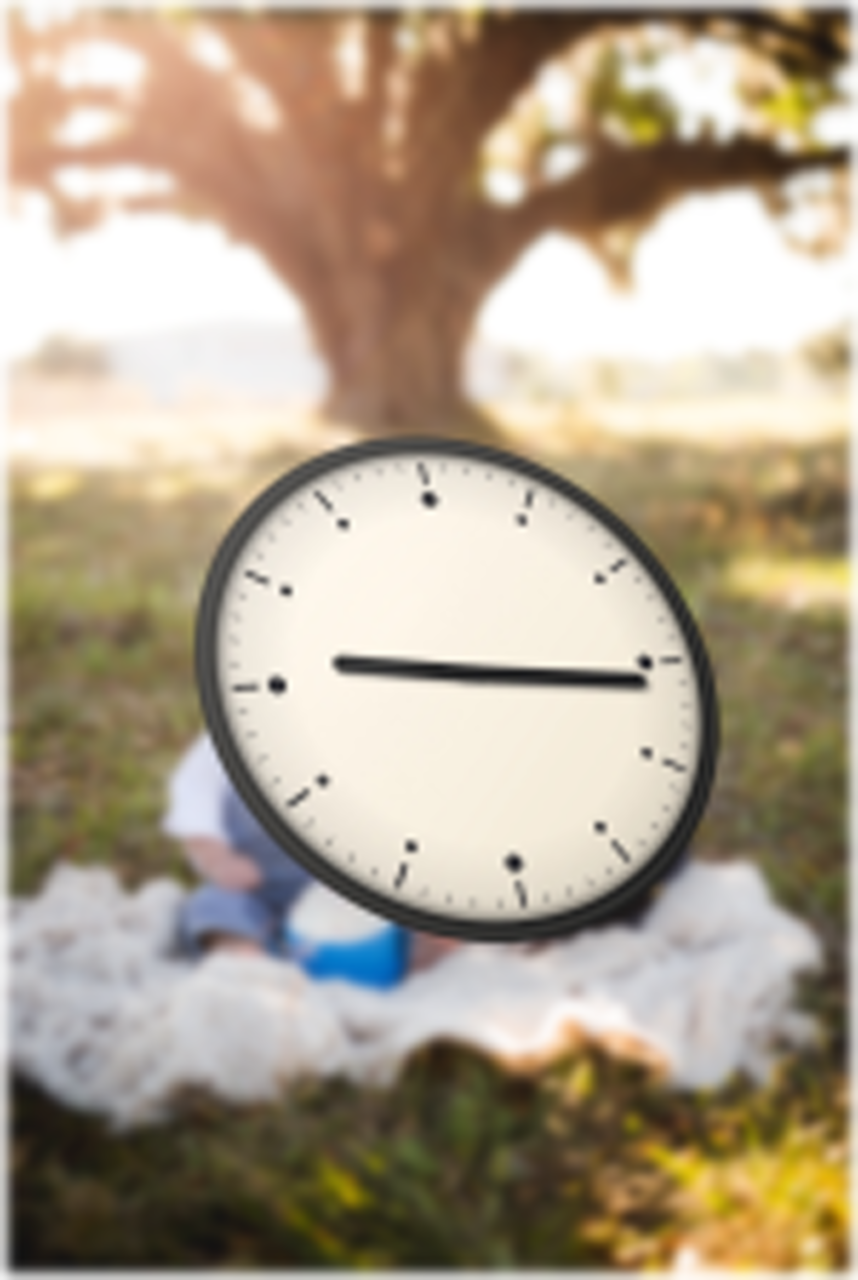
9:16
